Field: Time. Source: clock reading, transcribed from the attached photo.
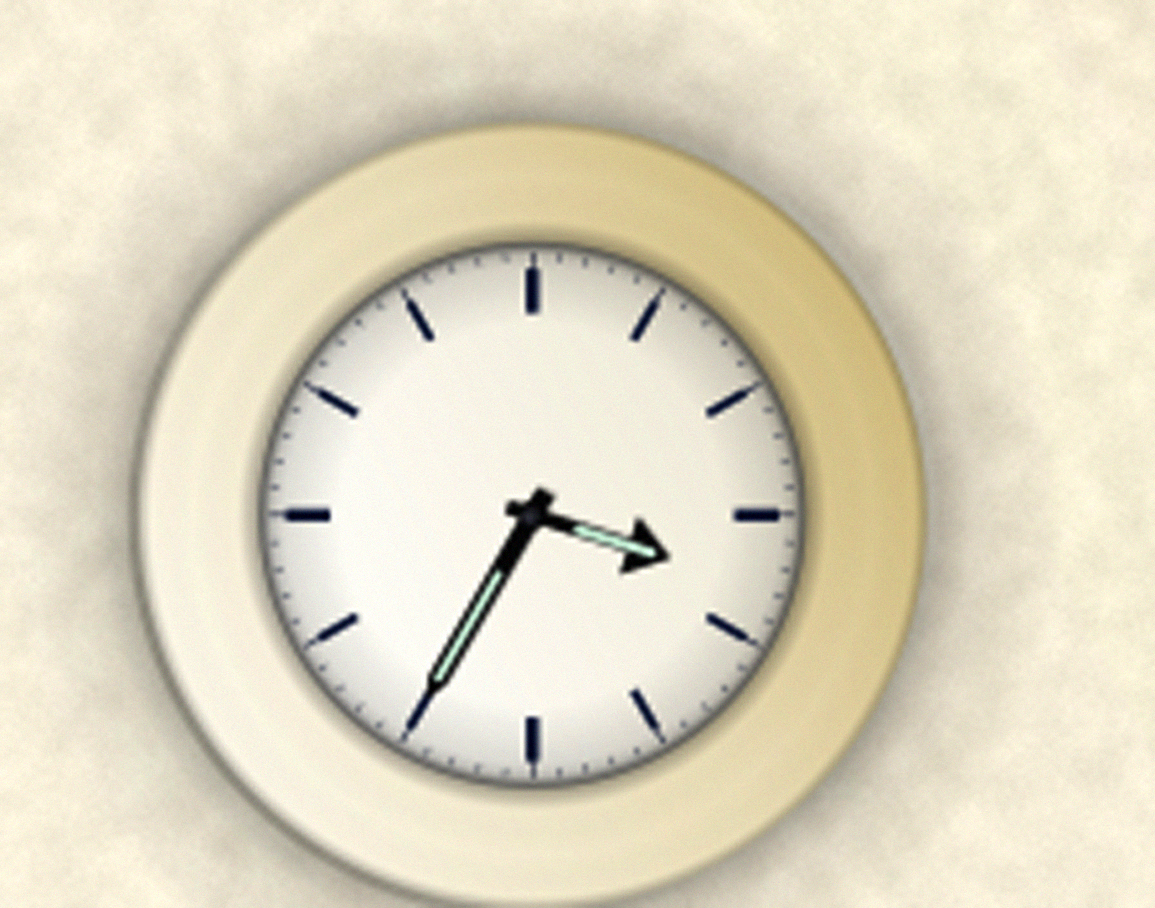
3:35
